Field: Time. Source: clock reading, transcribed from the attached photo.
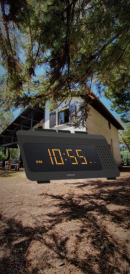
10:55
